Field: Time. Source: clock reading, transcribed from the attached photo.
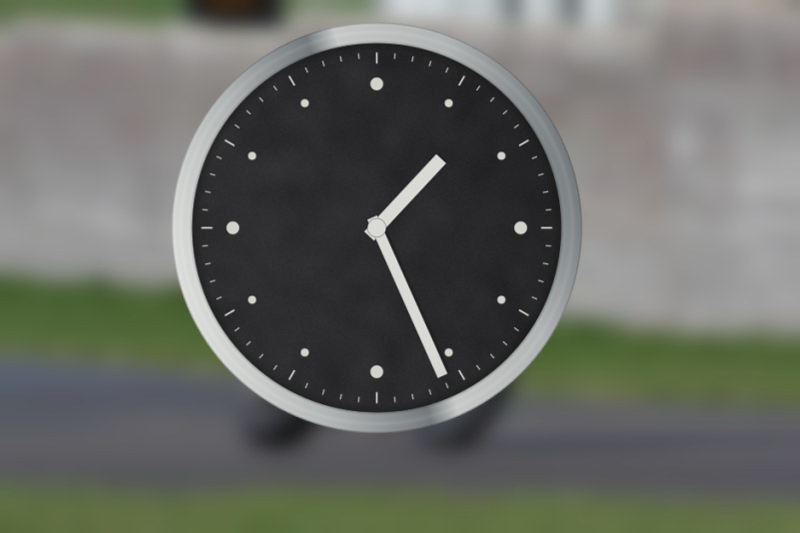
1:26
